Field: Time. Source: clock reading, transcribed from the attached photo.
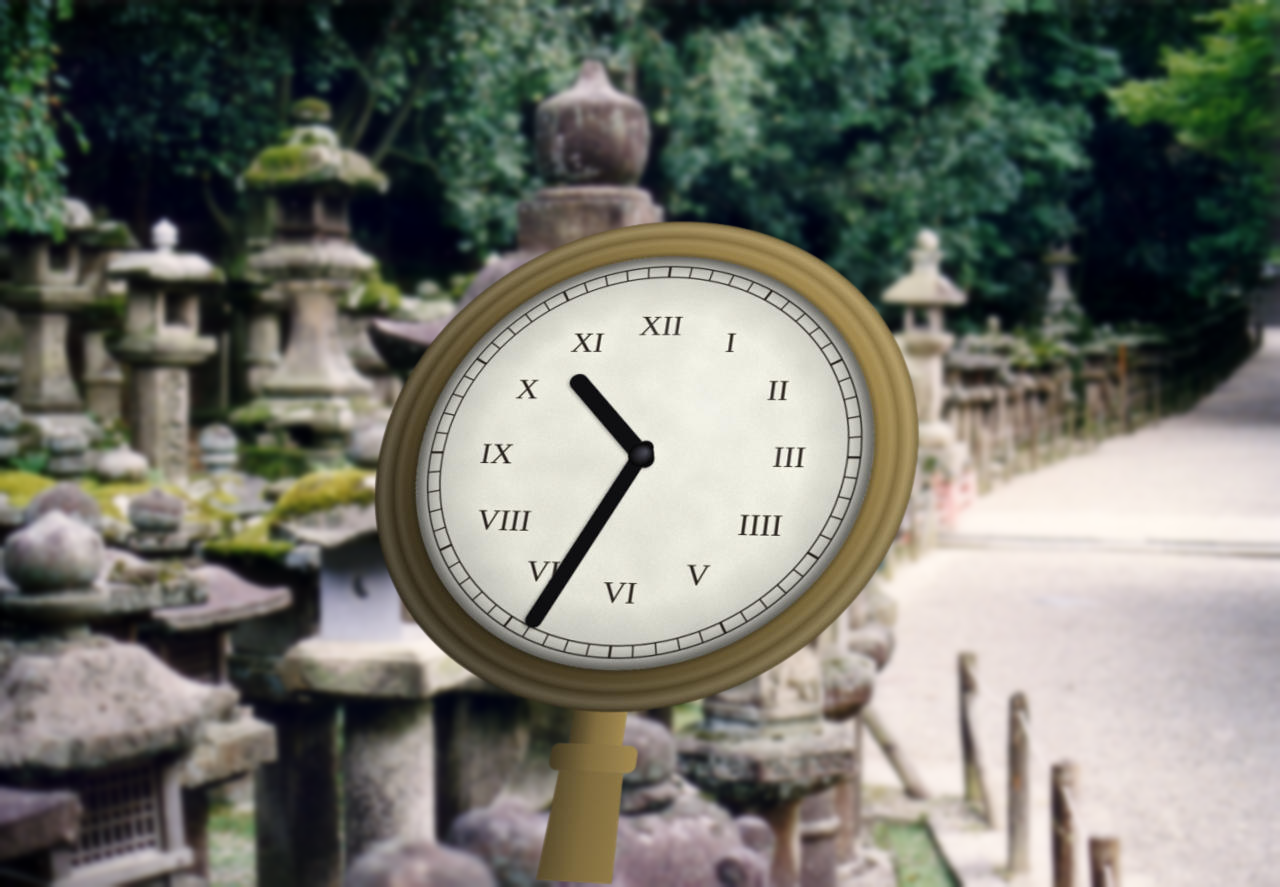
10:34
